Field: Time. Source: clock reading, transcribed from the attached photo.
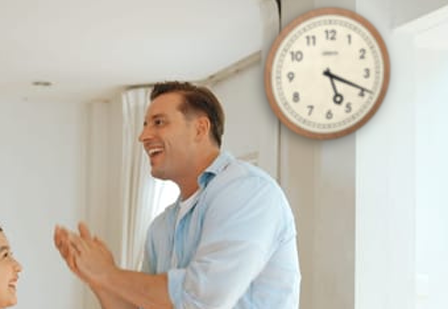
5:19
